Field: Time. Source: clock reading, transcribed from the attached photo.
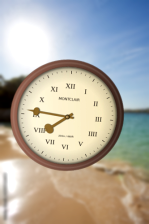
7:46
